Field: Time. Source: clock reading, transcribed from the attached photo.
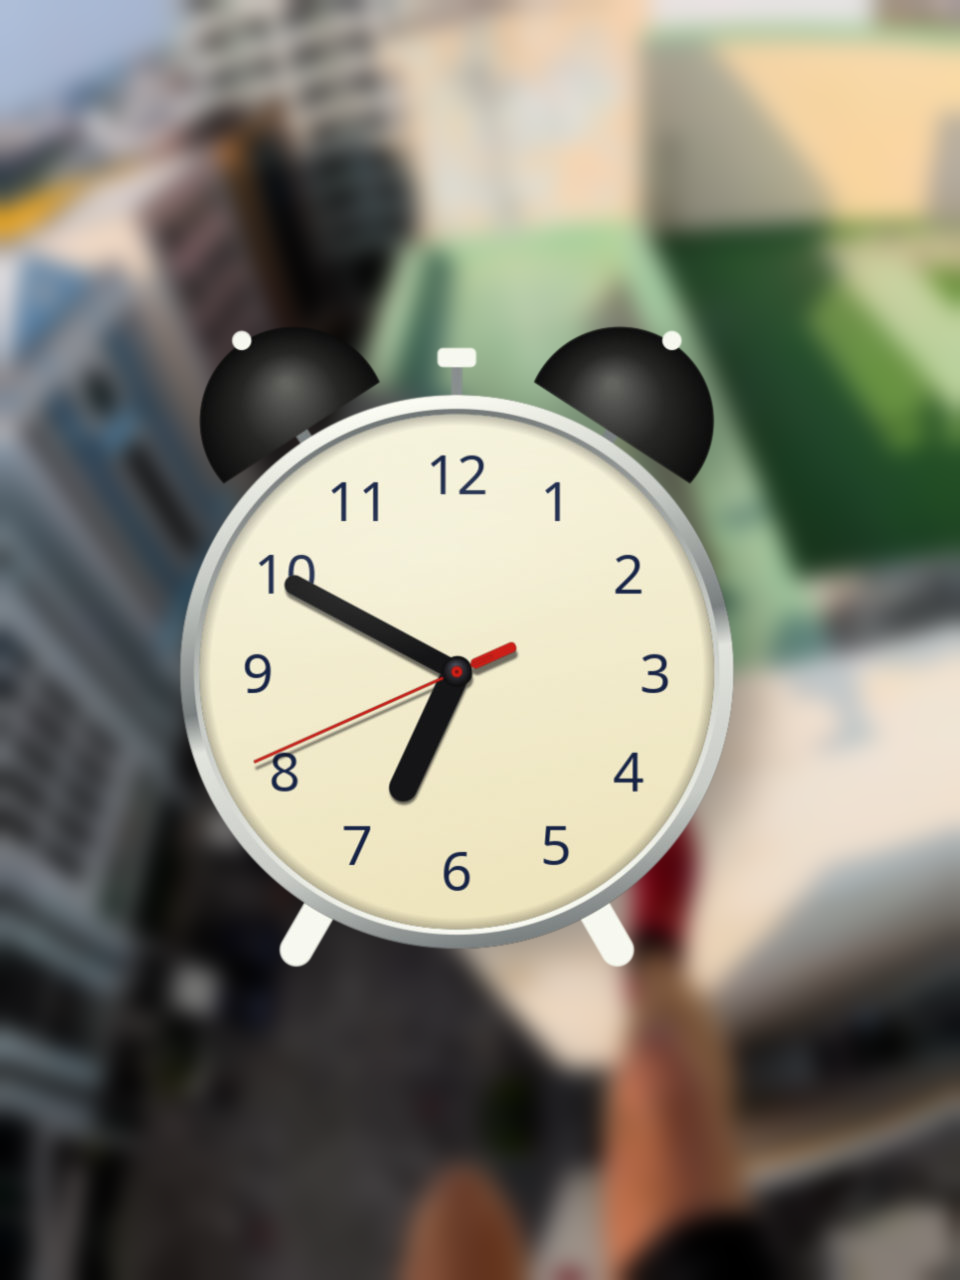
6:49:41
